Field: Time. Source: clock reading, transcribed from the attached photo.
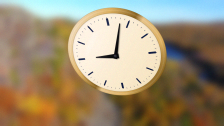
9:03
